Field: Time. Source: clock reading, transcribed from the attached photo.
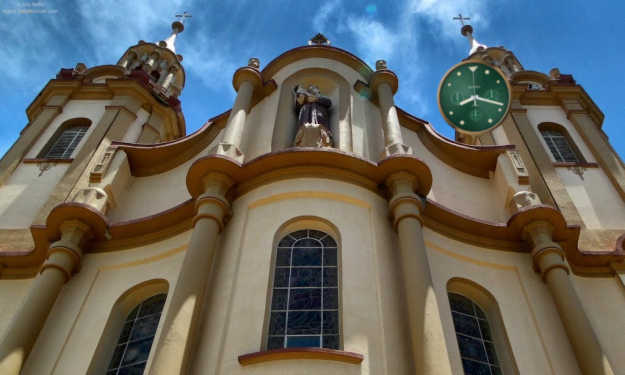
8:18
